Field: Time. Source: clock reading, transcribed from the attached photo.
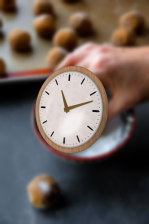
11:12
